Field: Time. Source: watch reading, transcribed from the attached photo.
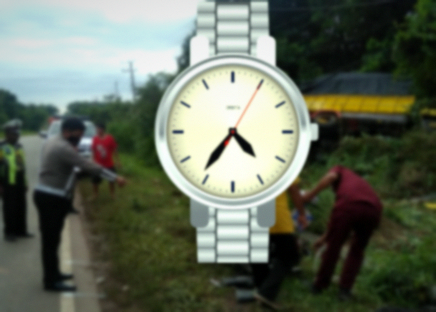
4:36:05
